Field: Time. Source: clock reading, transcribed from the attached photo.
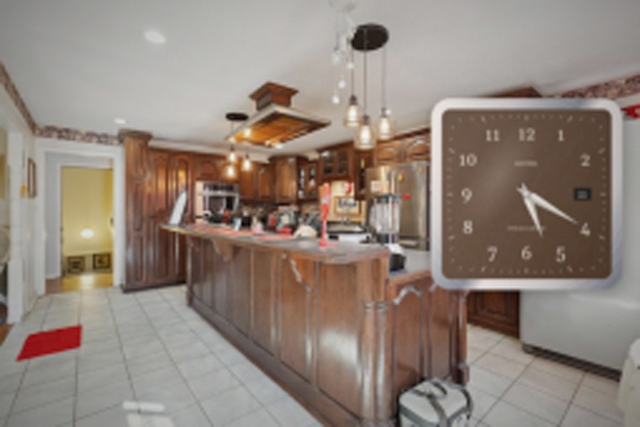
5:20
